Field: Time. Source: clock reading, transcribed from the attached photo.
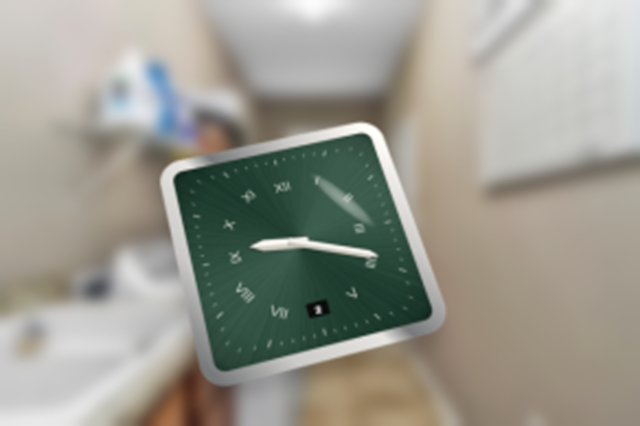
9:19
